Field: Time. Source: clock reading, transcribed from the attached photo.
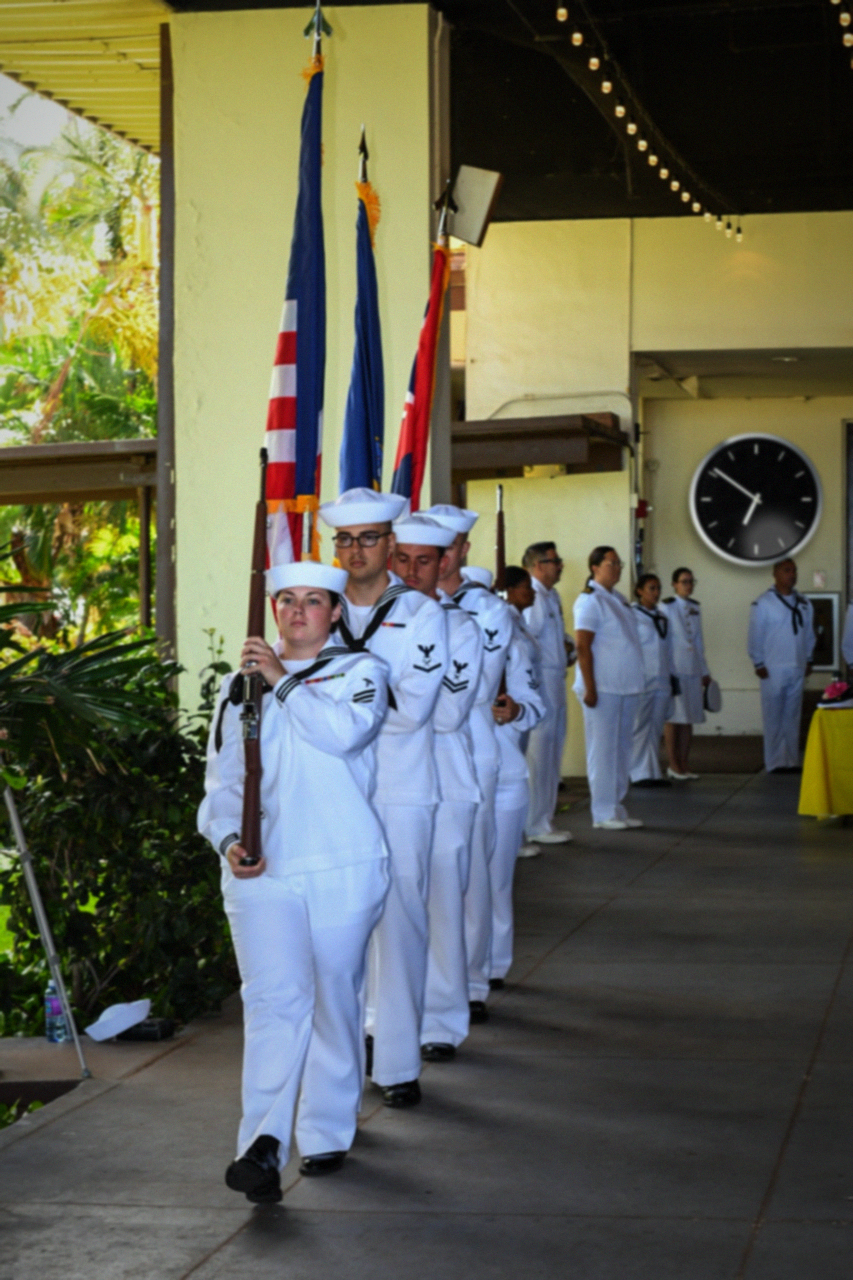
6:51
